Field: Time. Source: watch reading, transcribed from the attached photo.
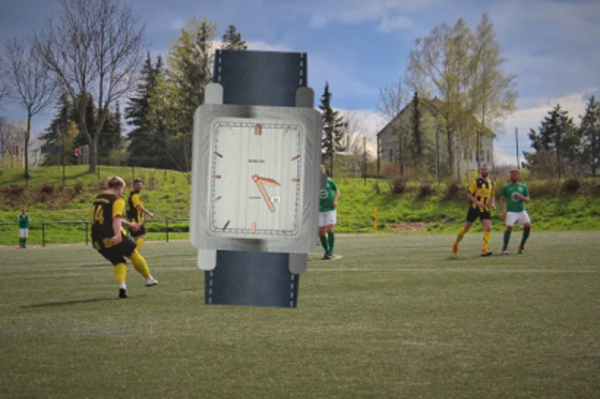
3:25
